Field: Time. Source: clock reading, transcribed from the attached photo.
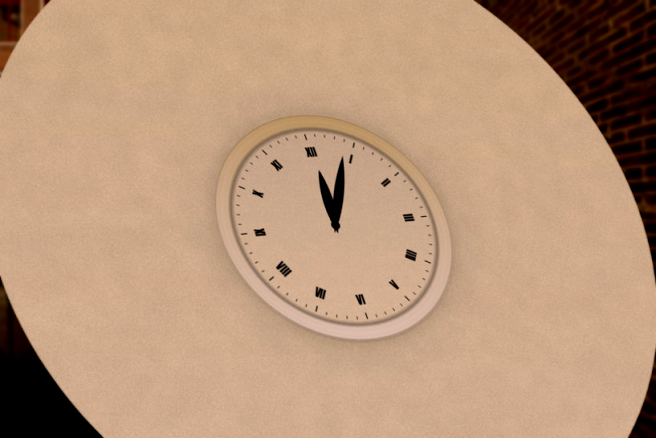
12:04
